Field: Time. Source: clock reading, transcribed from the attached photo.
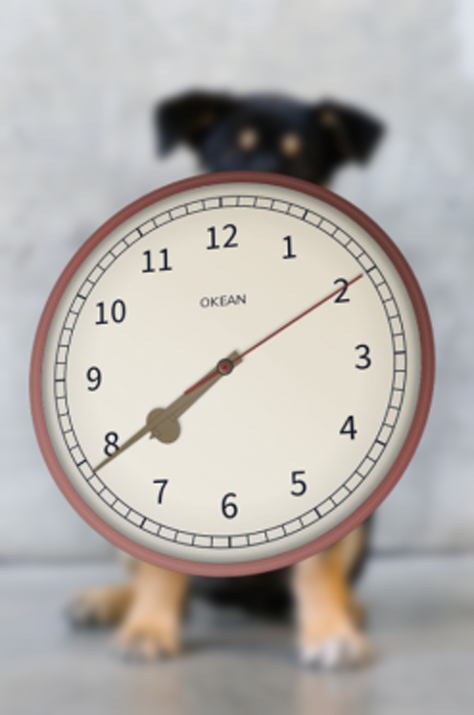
7:39:10
